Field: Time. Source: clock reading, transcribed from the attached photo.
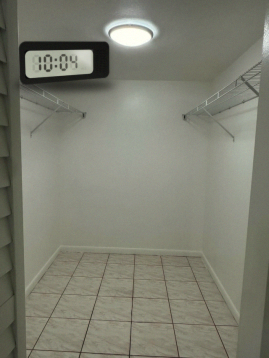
10:04
